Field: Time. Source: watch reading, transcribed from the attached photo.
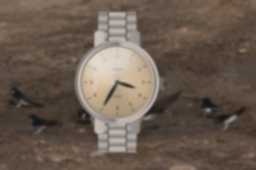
3:35
